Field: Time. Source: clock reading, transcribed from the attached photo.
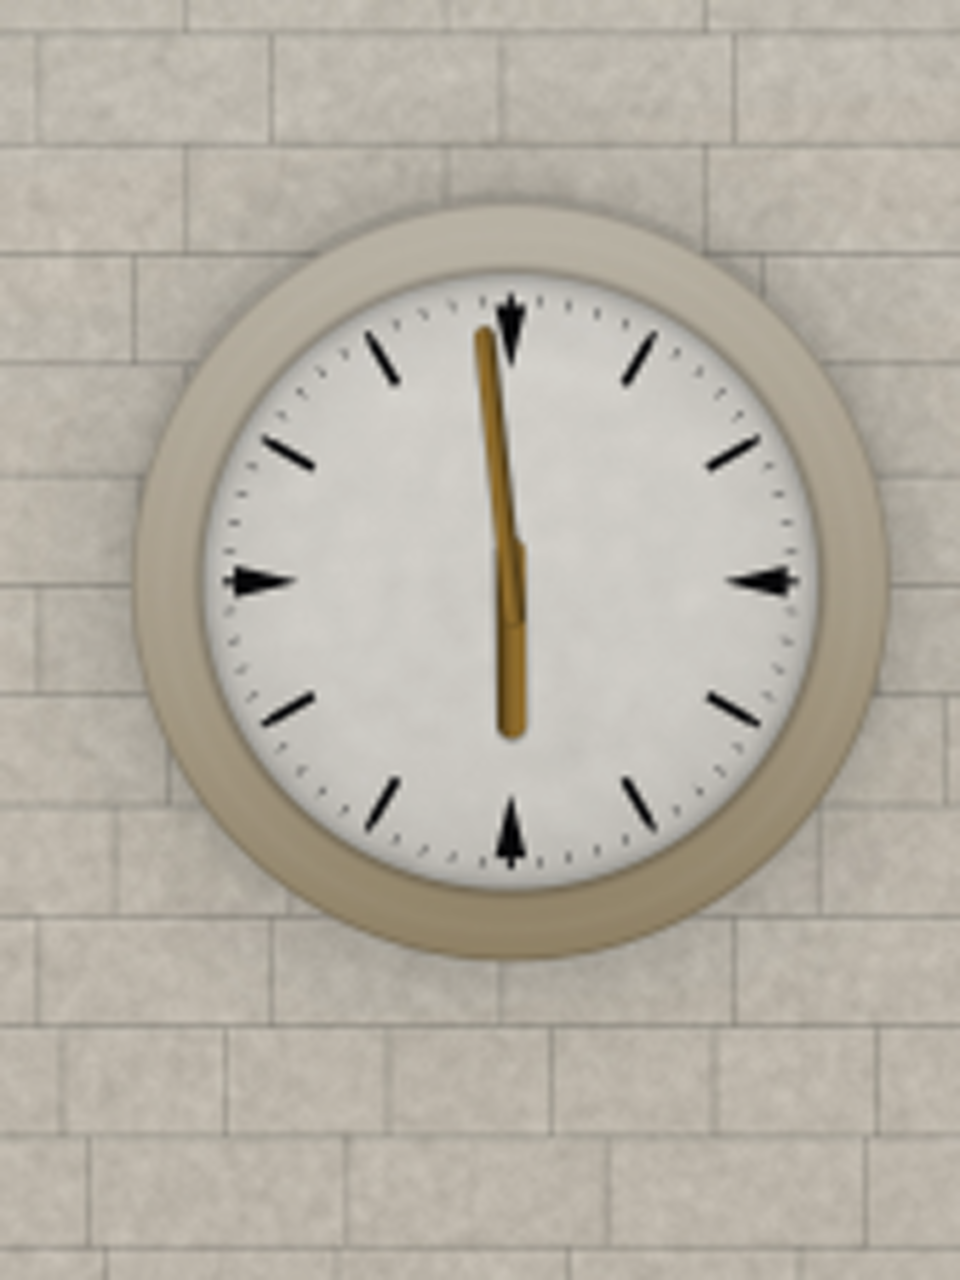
5:59
